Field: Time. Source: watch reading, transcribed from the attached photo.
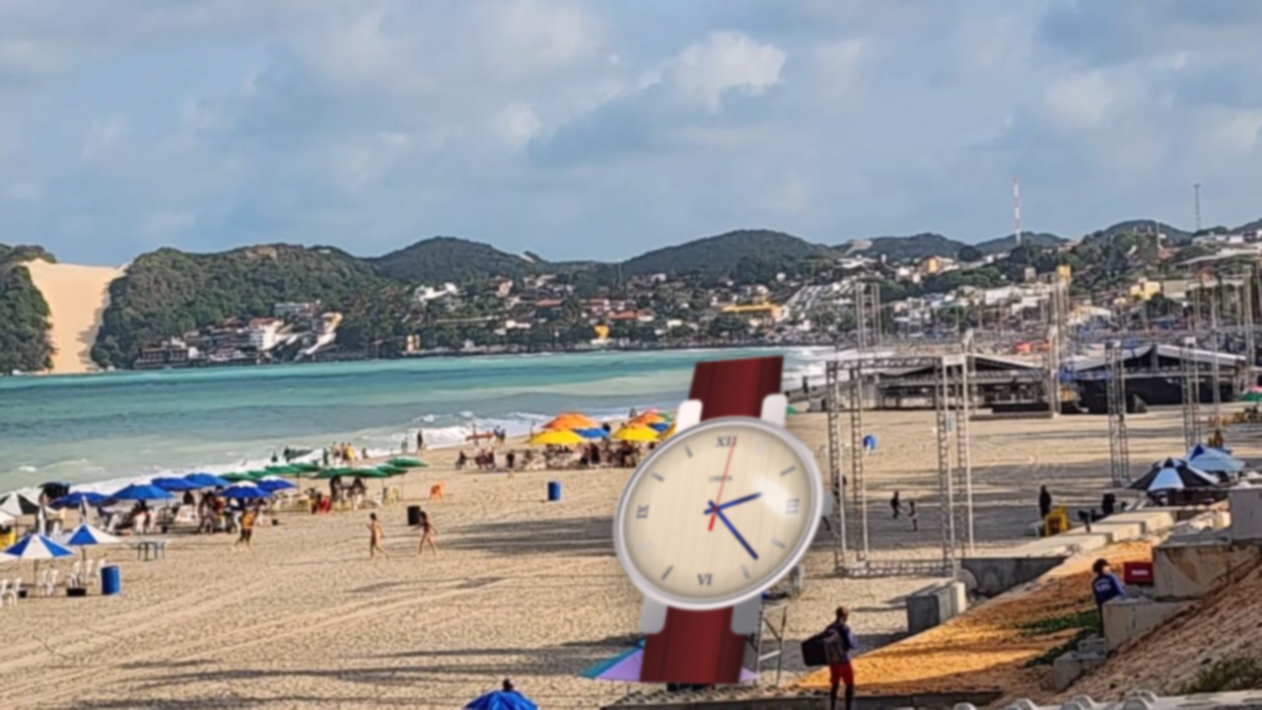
2:23:01
